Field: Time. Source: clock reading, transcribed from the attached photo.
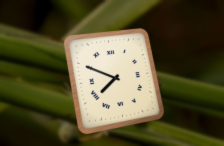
7:50
